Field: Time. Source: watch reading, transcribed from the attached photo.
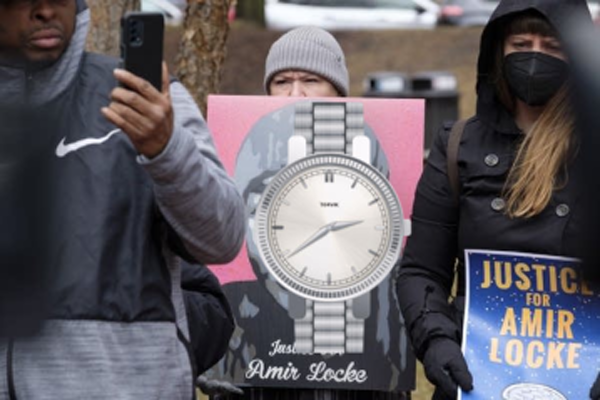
2:39
